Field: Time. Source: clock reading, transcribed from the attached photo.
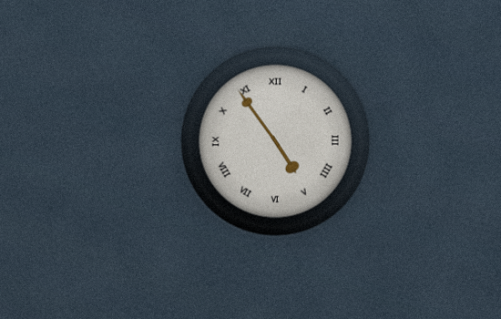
4:54
